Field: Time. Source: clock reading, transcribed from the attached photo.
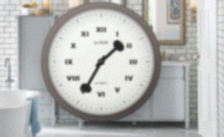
1:35
